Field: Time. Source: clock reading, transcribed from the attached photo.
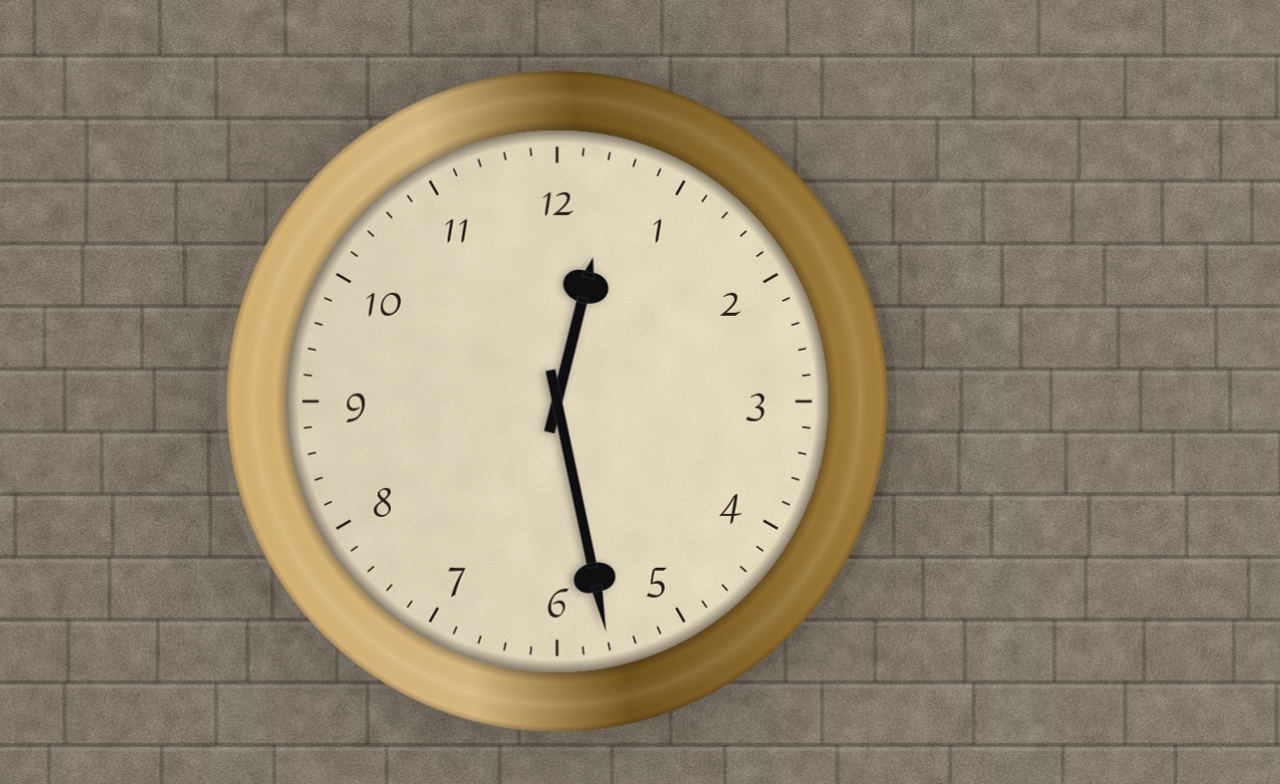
12:28
